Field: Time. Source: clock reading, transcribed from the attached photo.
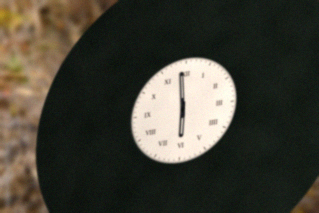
5:59
